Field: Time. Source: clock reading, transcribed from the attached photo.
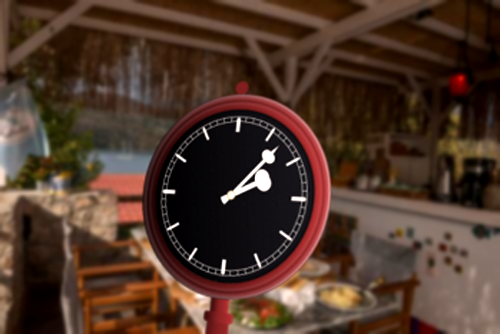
2:07
